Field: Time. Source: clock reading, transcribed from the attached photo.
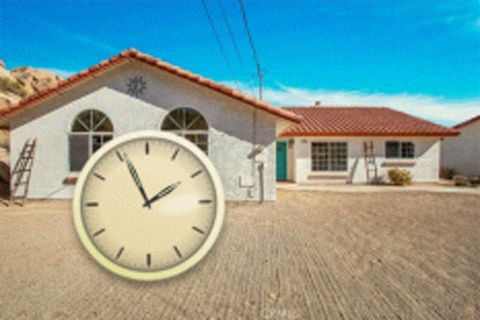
1:56
